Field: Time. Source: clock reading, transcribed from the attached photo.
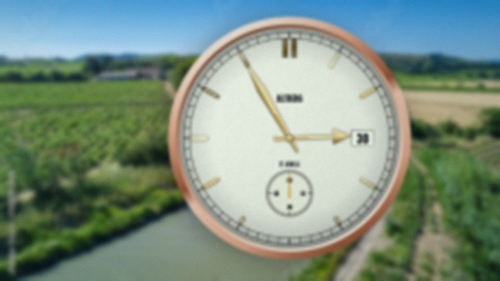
2:55
